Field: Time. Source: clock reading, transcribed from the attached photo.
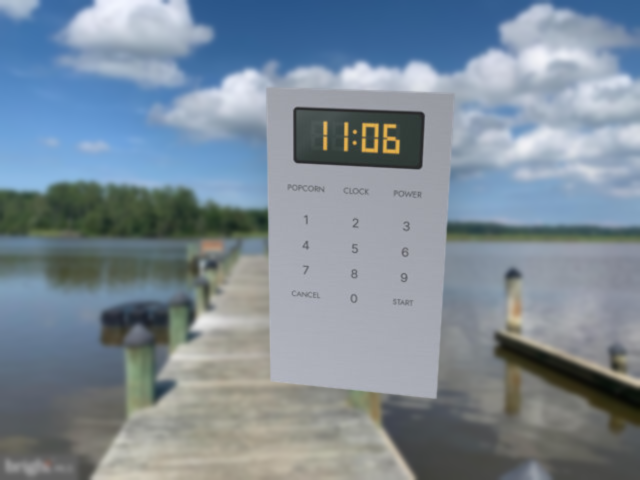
11:06
